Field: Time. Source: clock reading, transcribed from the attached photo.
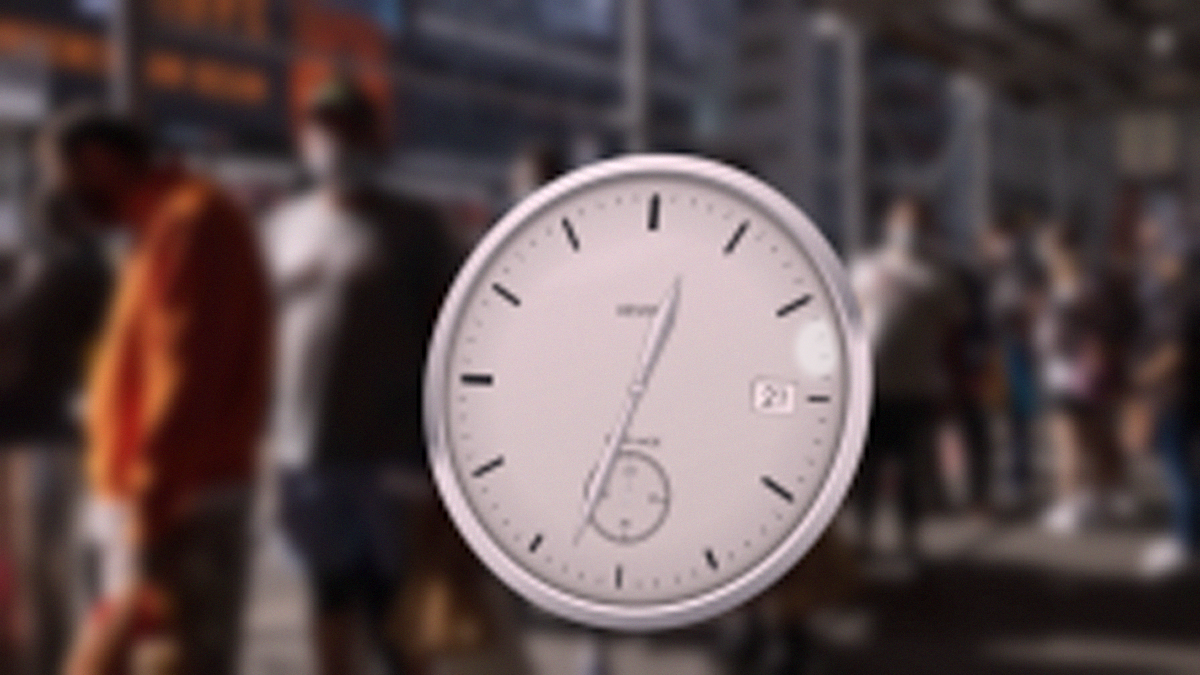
12:33
